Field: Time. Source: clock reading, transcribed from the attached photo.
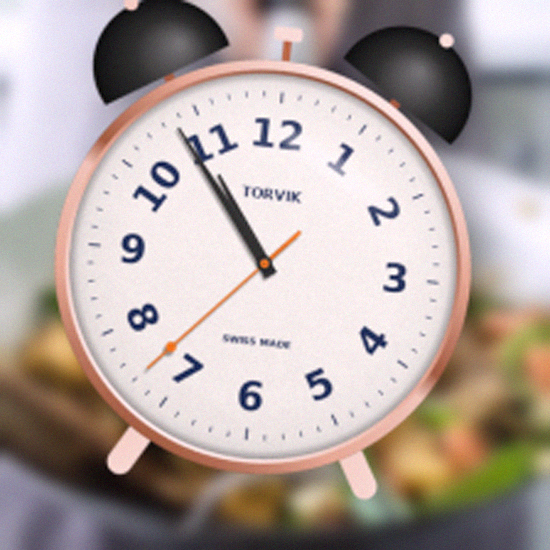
10:53:37
